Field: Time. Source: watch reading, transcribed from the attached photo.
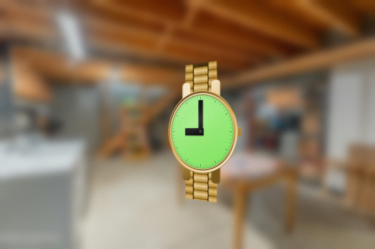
9:00
